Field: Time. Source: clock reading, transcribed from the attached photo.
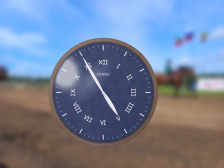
4:55
